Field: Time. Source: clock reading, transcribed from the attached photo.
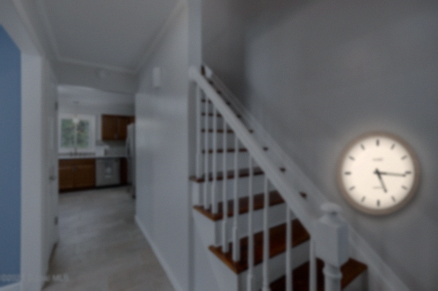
5:16
